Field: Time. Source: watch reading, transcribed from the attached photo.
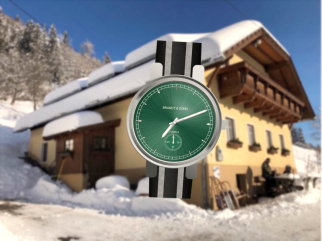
7:11
